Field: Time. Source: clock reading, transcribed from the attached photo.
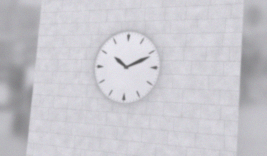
10:11
